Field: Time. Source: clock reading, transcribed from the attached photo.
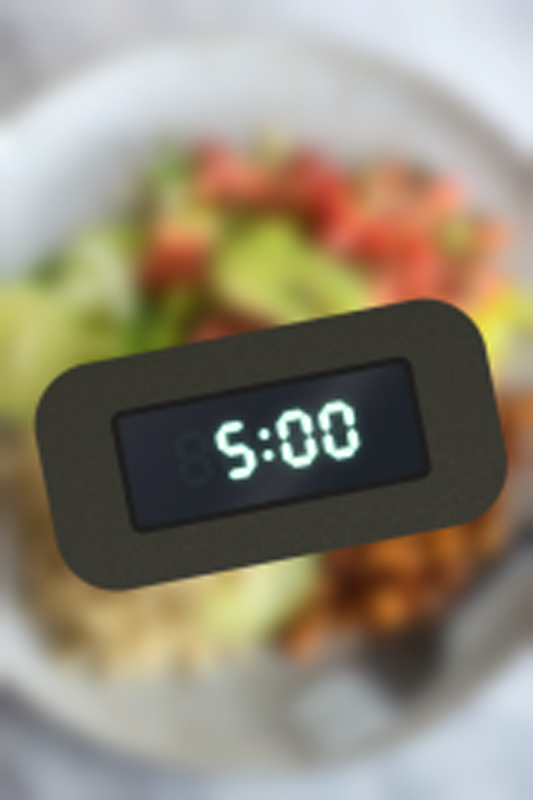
5:00
